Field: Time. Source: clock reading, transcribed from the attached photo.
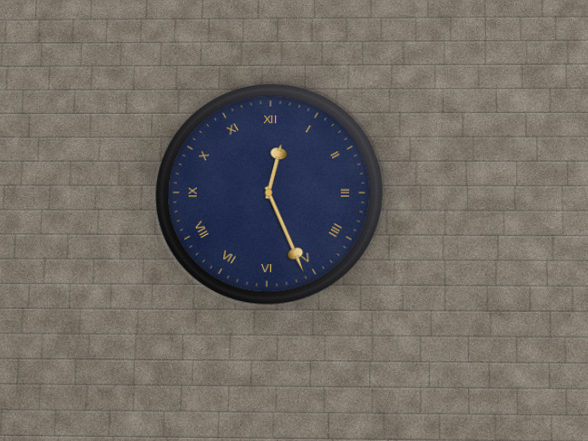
12:26
